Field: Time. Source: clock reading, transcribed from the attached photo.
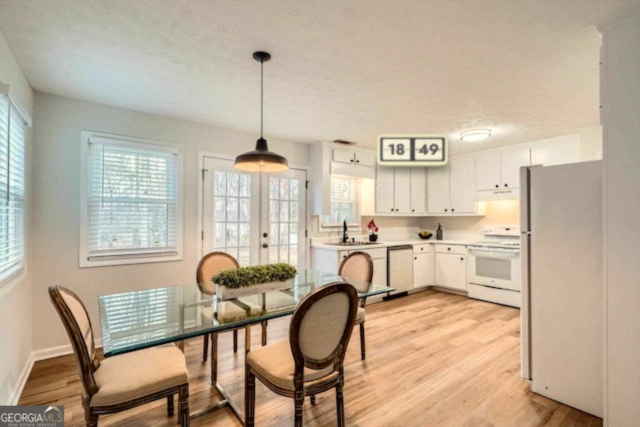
18:49
